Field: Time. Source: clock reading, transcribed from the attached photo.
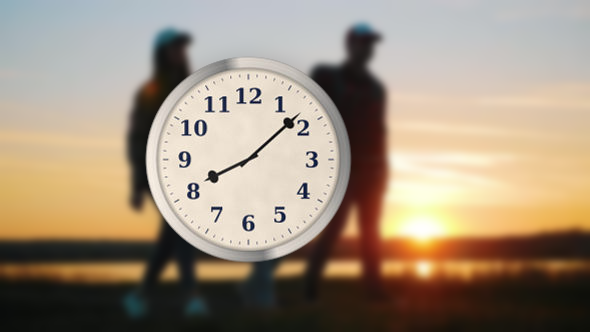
8:08
